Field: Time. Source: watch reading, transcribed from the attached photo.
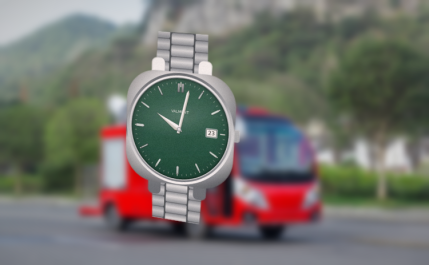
10:02
